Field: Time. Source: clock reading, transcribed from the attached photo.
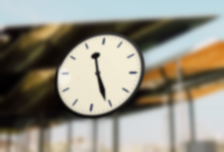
11:26
